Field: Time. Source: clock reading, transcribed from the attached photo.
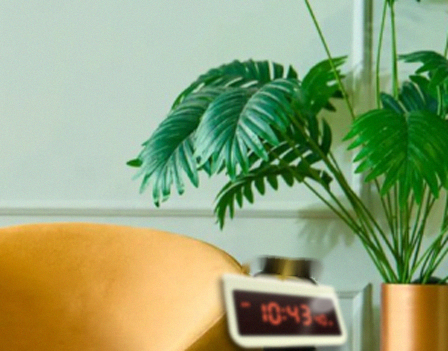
10:43
